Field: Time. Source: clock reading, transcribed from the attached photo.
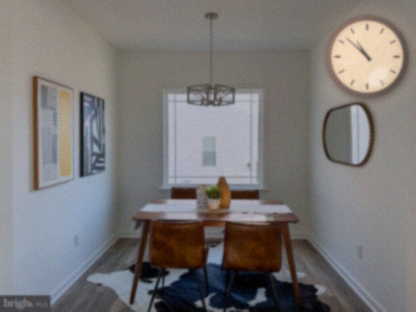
10:52
